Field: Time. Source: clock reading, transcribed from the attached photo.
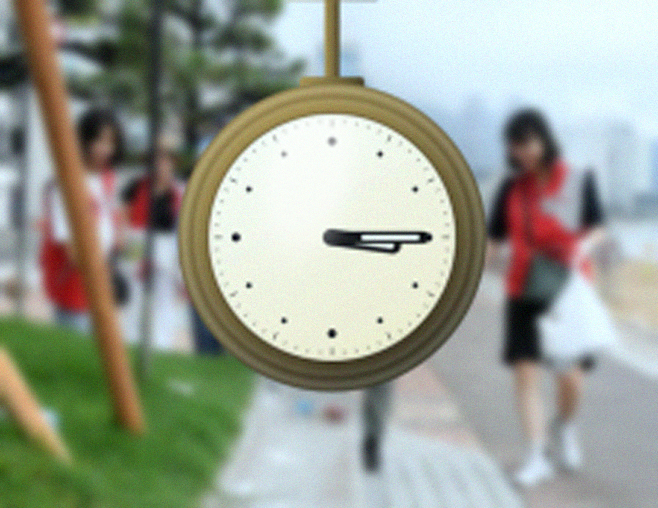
3:15
